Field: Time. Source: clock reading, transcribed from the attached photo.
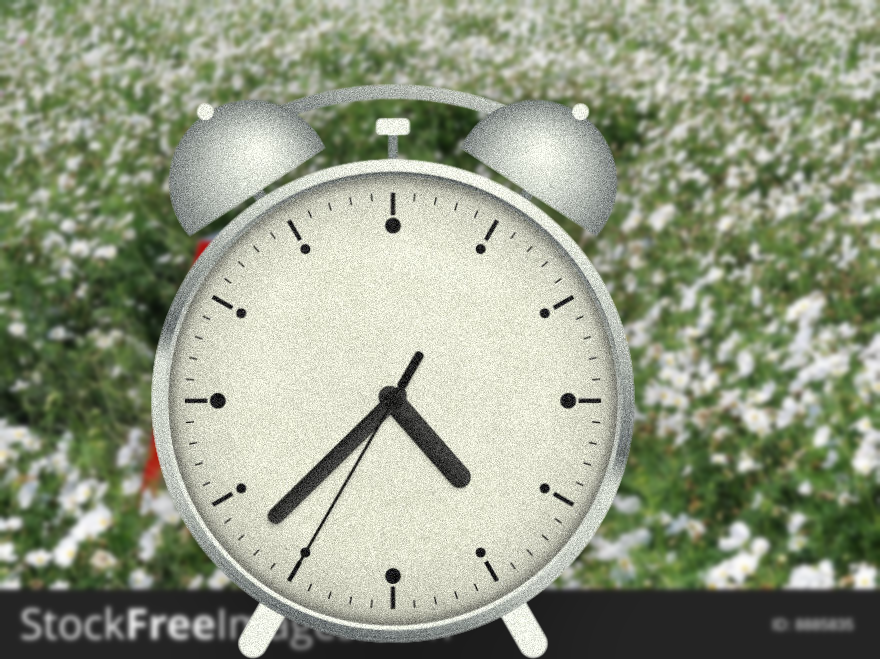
4:37:35
